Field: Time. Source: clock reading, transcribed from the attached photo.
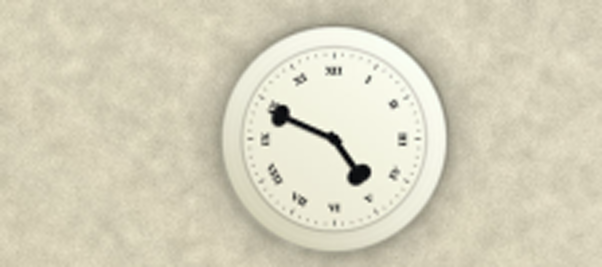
4:49
